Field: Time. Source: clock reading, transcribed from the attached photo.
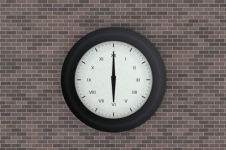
6:00
